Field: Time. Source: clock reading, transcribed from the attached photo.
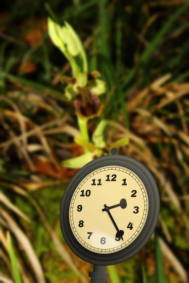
2:24
